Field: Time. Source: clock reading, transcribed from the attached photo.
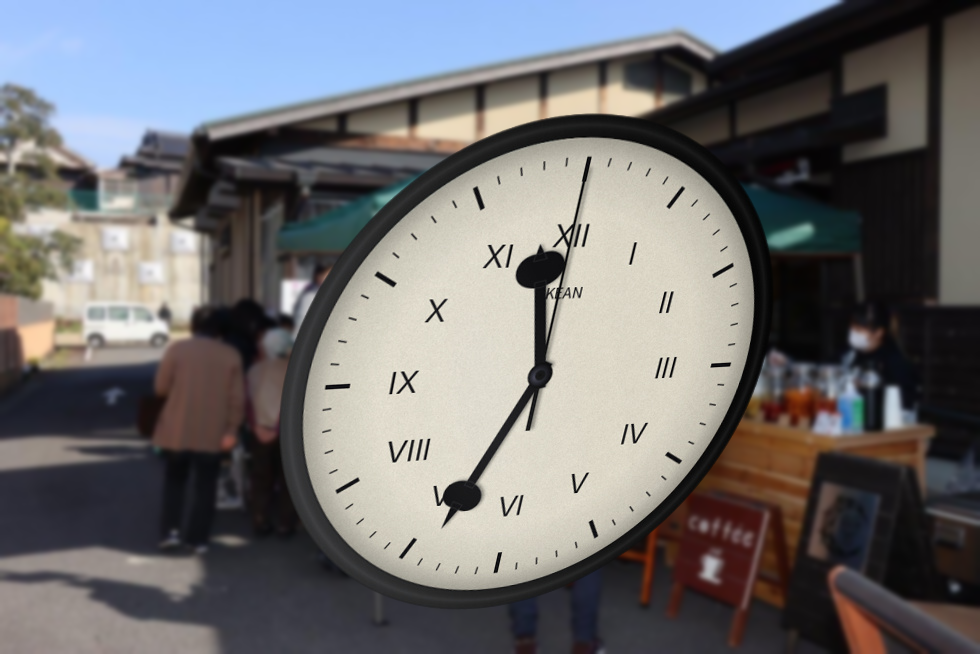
11:34:00
